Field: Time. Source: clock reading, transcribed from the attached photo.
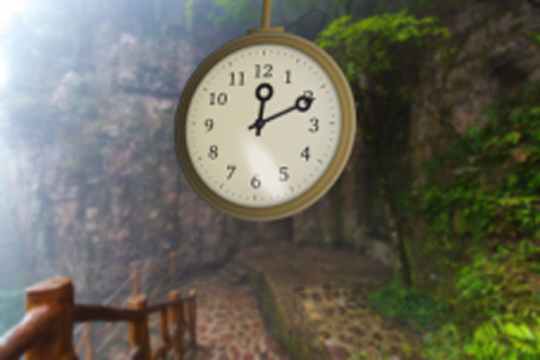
12:11
